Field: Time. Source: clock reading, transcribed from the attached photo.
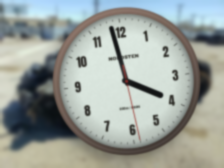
3:58:29
